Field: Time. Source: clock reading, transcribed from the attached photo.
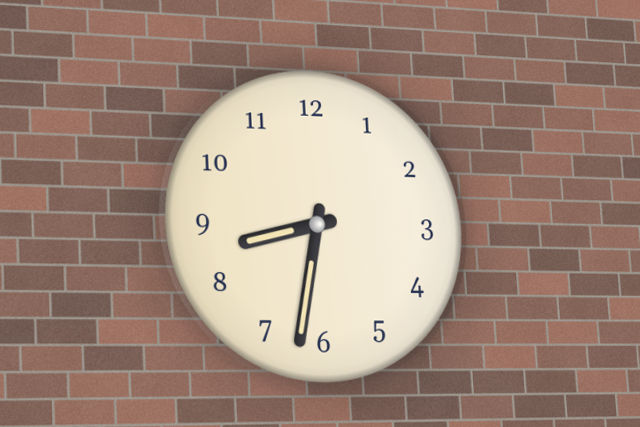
8:32
